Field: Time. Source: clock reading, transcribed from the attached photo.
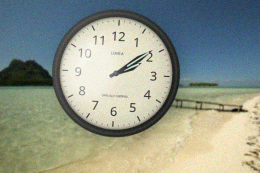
2:09
